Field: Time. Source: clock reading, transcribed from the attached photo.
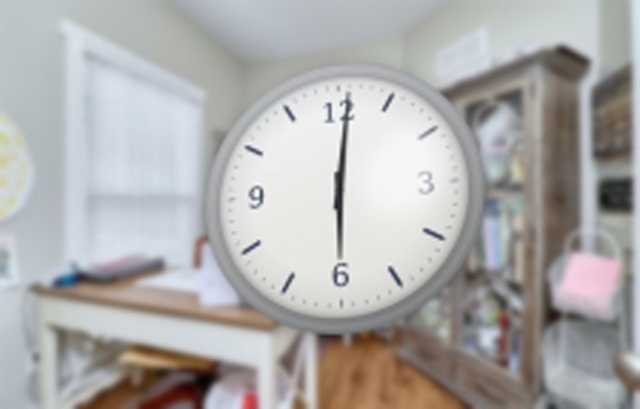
6:01
